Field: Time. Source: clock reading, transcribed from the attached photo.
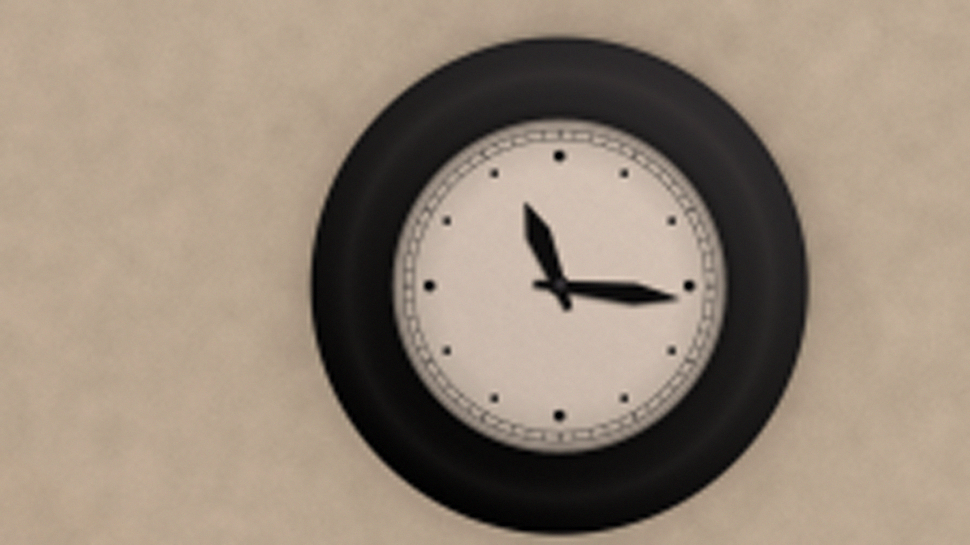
11:16
